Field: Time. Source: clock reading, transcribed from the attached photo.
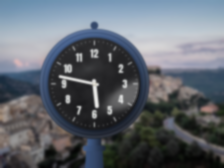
5:47
